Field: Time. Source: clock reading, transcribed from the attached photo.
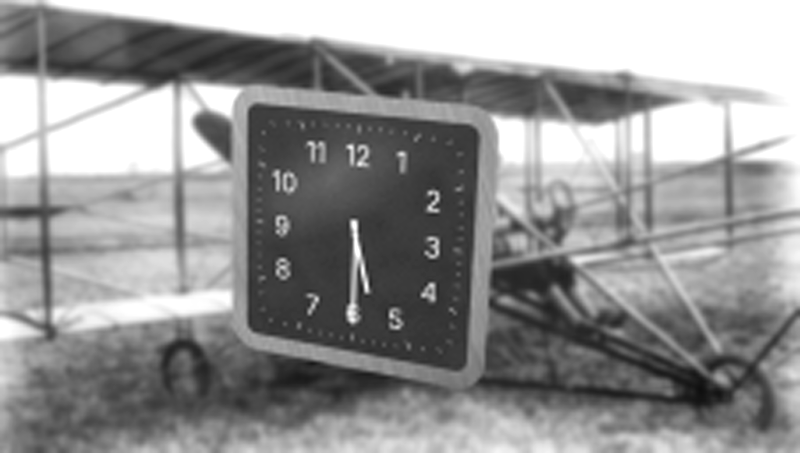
5:30
